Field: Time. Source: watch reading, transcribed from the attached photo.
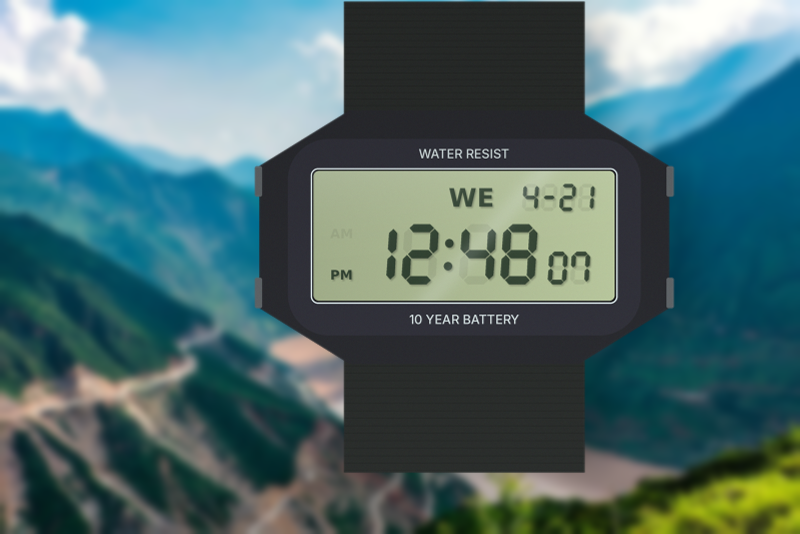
12:48:07
